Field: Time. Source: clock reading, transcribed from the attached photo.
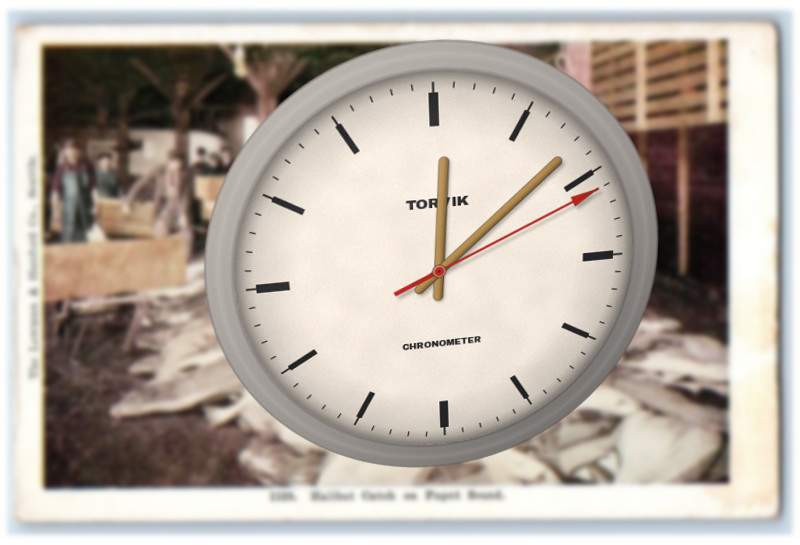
12:08:11
